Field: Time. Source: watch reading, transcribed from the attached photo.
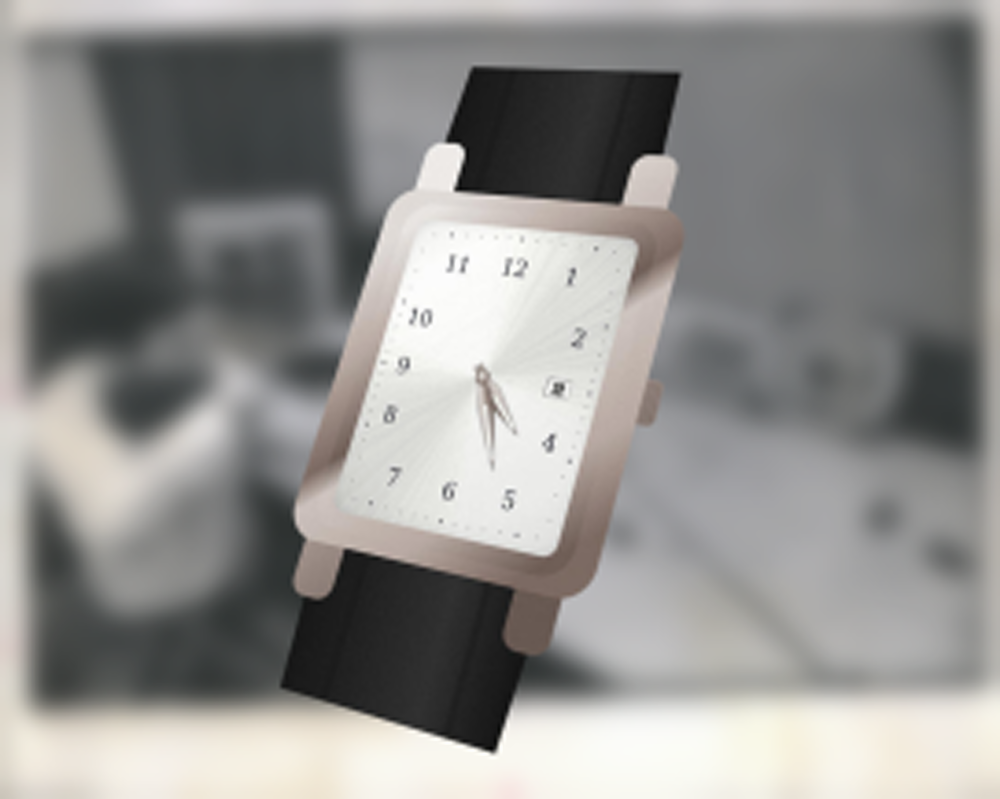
4:26
